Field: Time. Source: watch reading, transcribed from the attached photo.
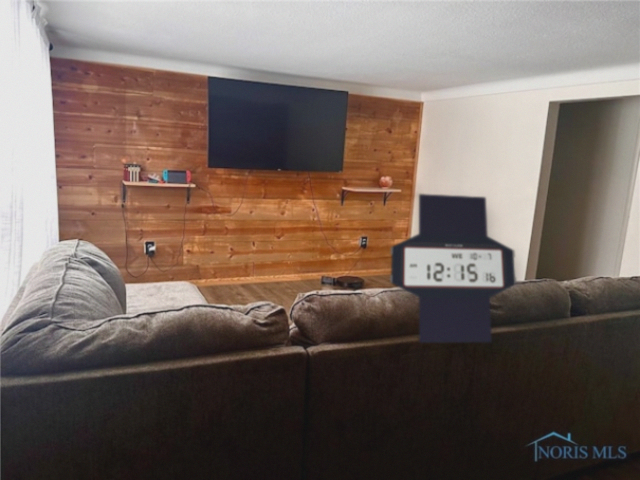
12:15
